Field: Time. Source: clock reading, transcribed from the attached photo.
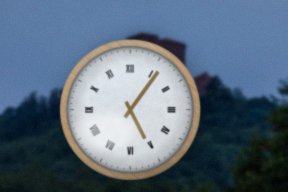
5:06
